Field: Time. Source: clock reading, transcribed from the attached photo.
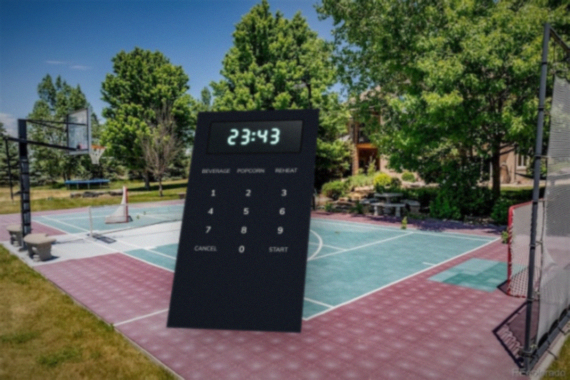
23:43
